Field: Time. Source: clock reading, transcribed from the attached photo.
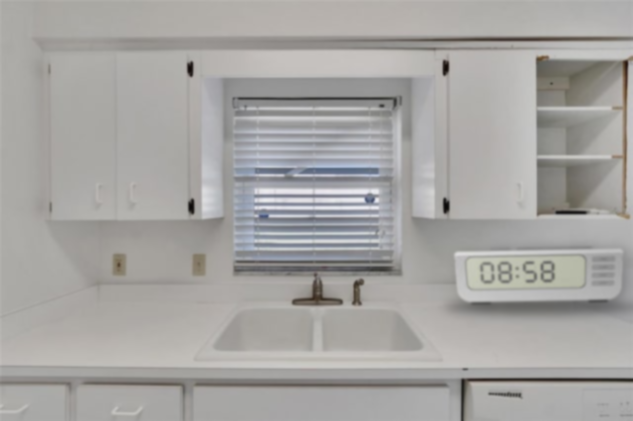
8:58
